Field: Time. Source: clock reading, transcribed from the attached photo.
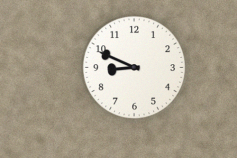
8:49
